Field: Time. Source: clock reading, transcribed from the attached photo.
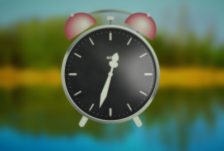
12:33
